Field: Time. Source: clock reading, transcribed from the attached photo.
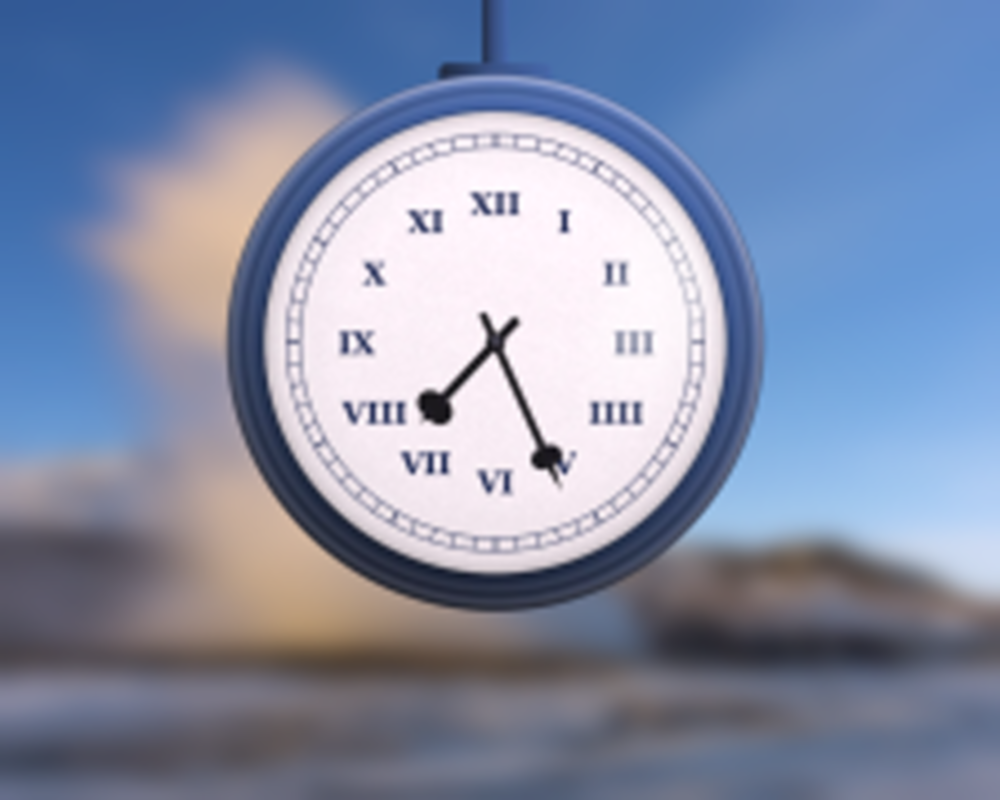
7:26
